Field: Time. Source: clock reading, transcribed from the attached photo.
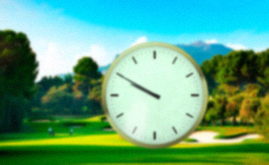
9:50
